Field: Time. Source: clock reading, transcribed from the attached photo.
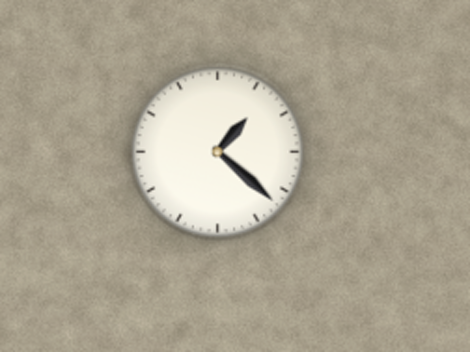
1:22
